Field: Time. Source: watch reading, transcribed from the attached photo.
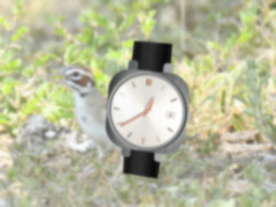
12:39
